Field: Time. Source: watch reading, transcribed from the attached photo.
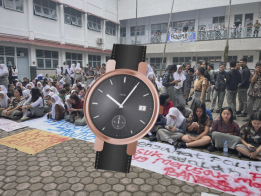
10:05
